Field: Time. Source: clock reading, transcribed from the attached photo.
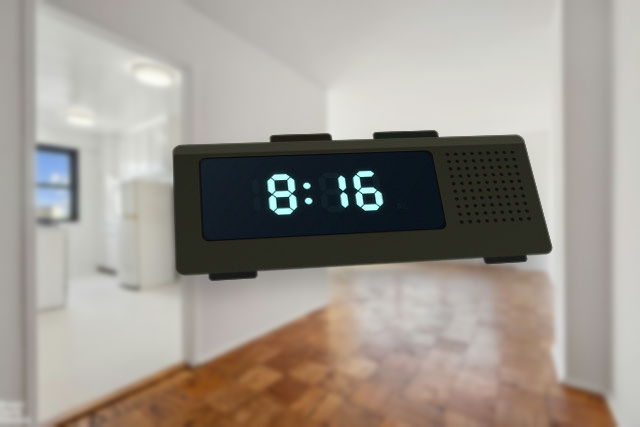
8:16
